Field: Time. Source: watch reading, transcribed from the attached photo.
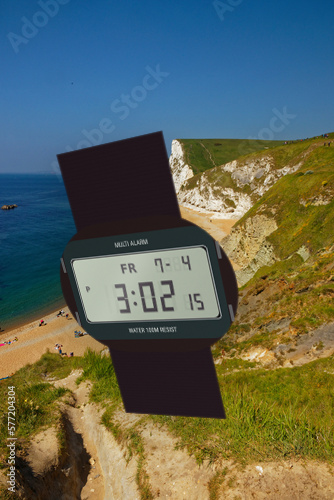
3:02:15
